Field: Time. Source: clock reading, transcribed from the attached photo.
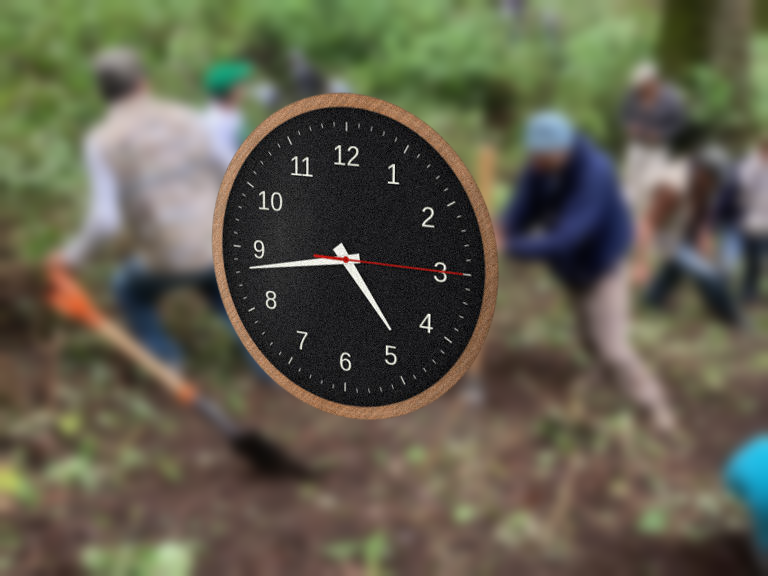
4:43:15
